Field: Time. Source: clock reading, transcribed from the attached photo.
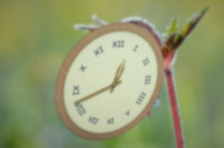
12:42
